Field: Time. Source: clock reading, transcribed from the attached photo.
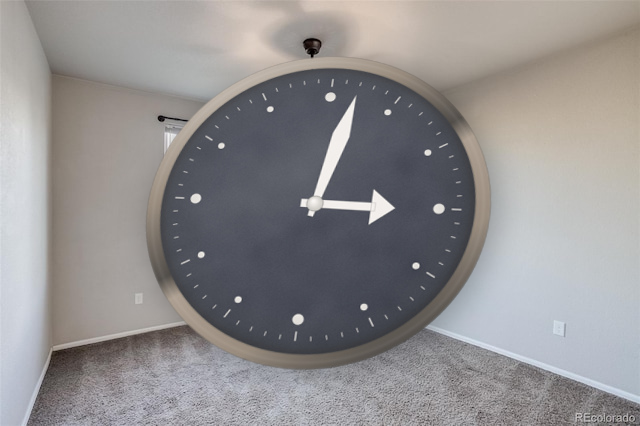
3:02
